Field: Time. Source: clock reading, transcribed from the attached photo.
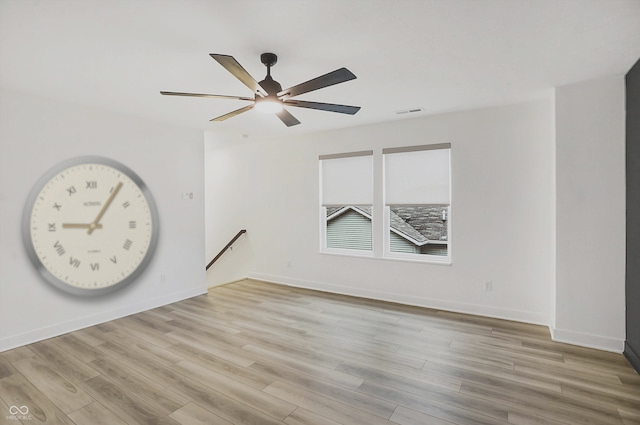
9:06
